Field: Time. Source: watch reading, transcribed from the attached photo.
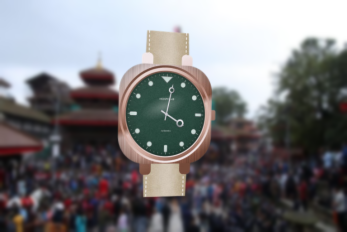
4:02
